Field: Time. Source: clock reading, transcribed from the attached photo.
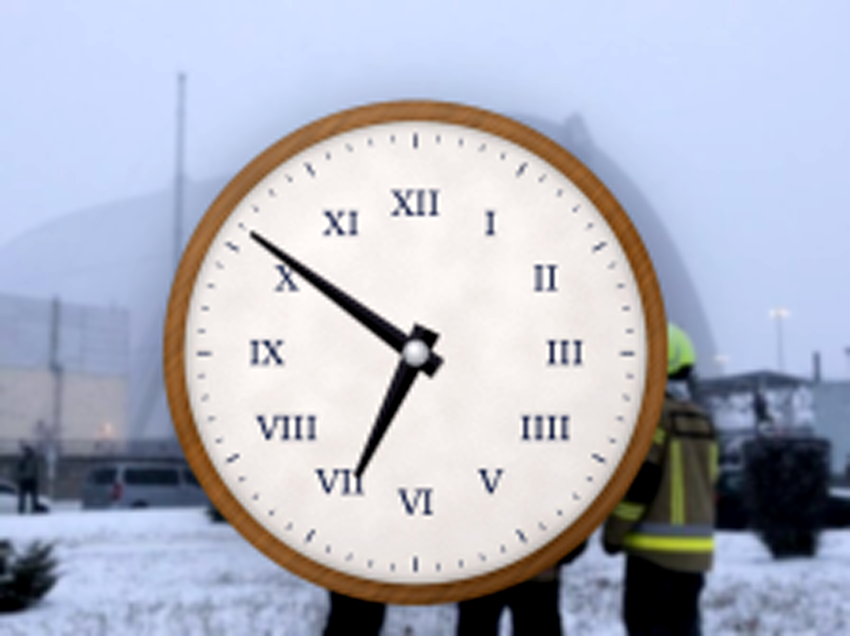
6:51
